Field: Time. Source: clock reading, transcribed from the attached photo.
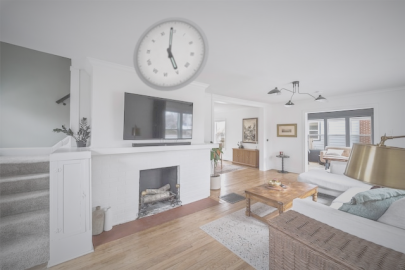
4:59
